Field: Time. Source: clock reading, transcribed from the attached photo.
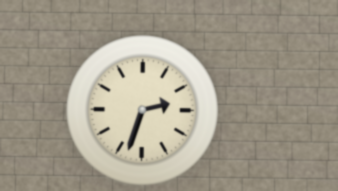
2:33
